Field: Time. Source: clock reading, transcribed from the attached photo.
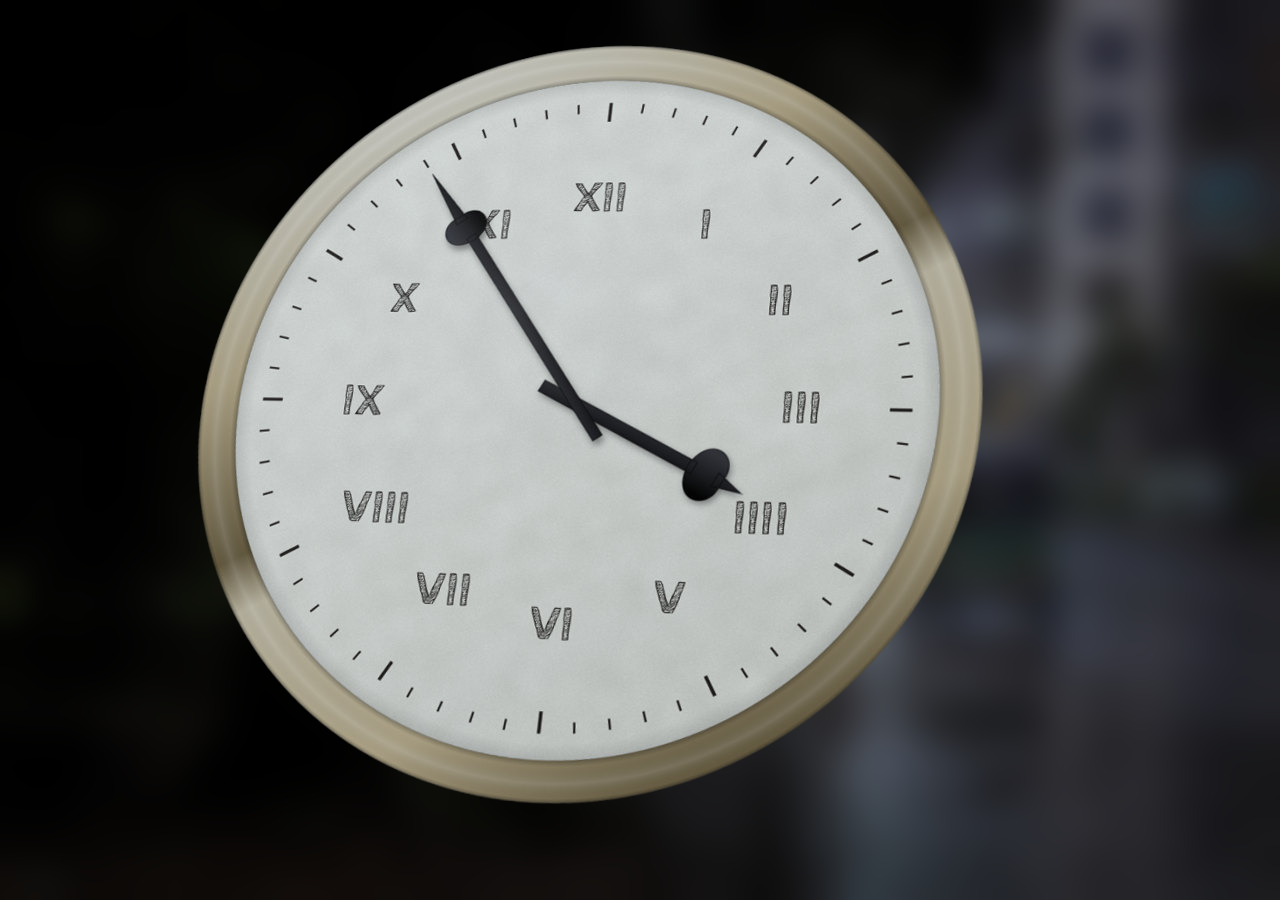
3:54
